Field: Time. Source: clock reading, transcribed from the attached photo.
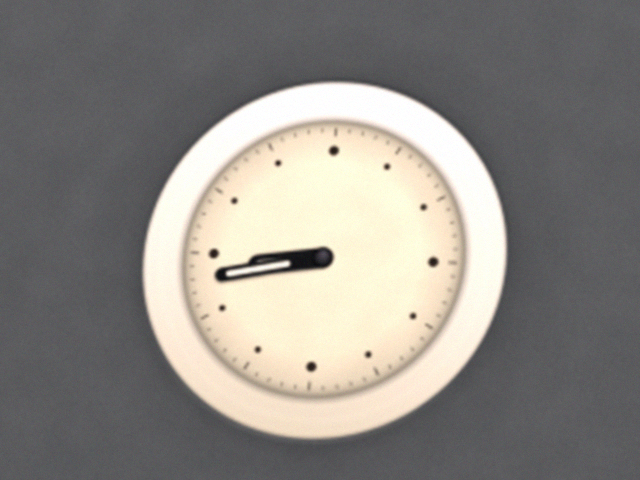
8:43
